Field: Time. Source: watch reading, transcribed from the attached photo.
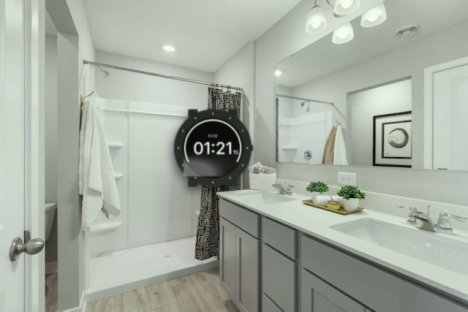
1:21
